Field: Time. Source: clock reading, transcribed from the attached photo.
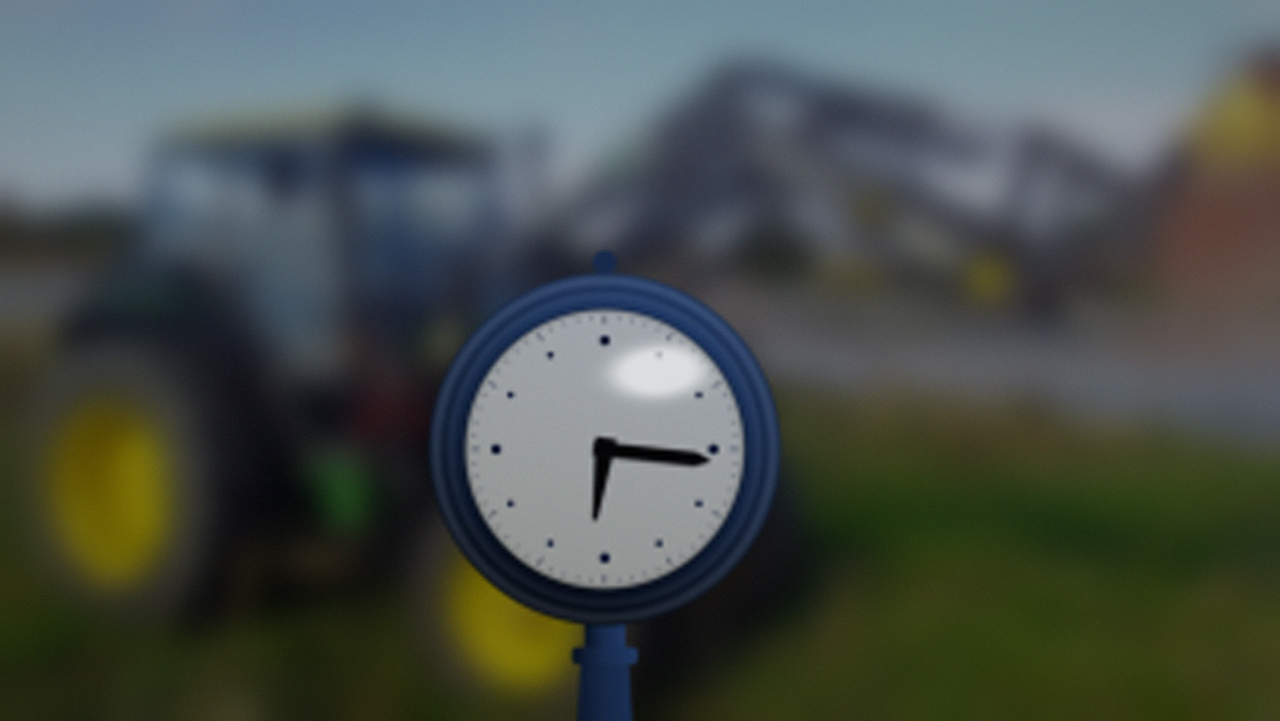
6:16
